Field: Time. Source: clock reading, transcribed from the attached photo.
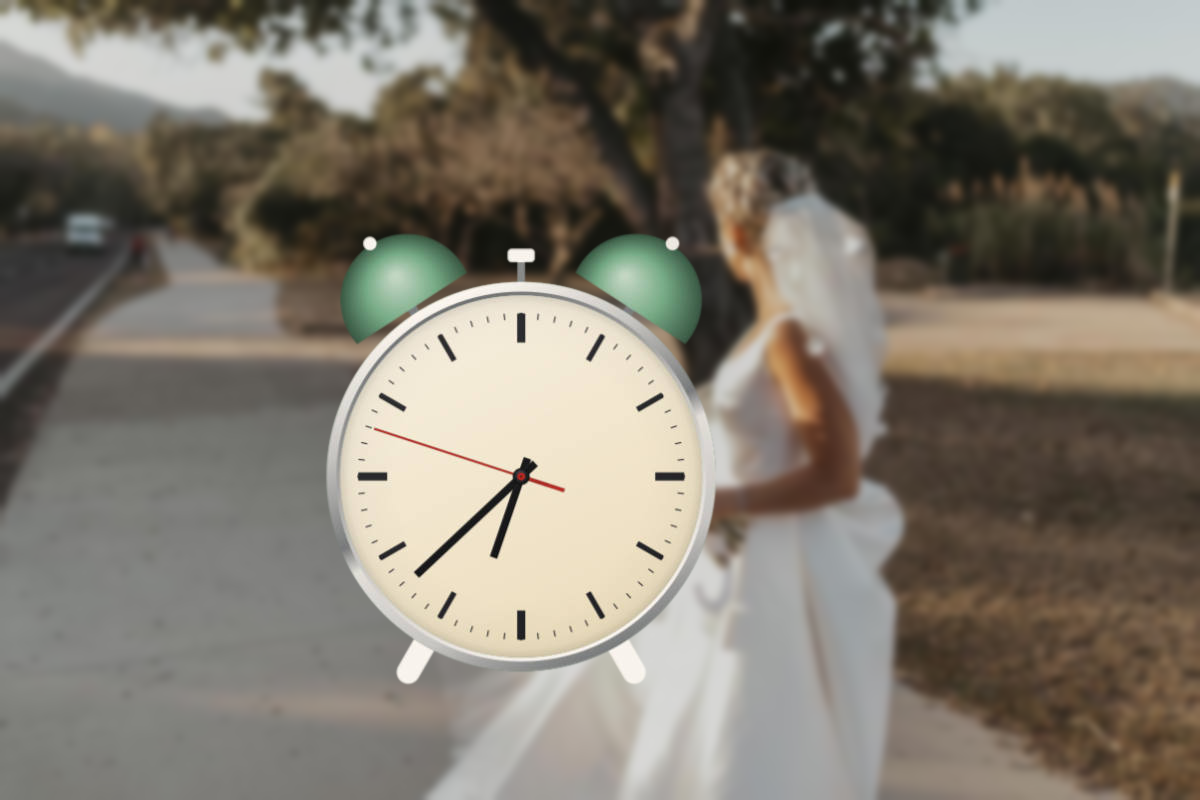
6:37:48
